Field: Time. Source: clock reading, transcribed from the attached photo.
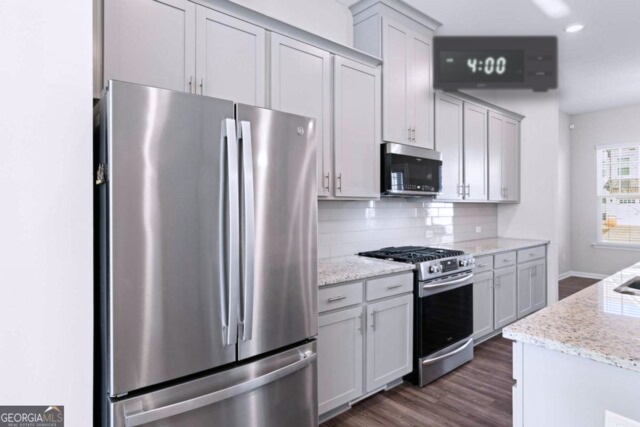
4:00
